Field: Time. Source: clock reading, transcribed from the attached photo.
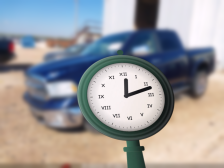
12:12
